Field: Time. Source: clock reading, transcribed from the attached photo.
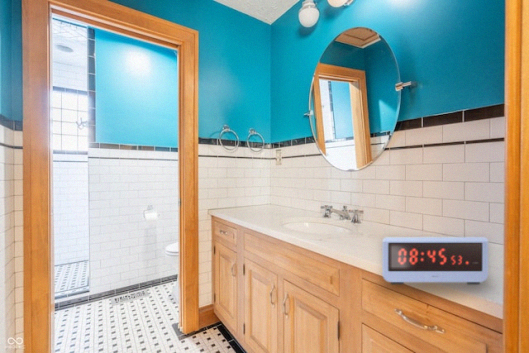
8:45:53
